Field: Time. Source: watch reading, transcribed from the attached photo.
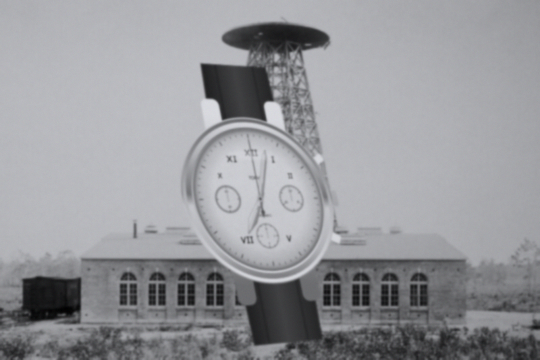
7:03
